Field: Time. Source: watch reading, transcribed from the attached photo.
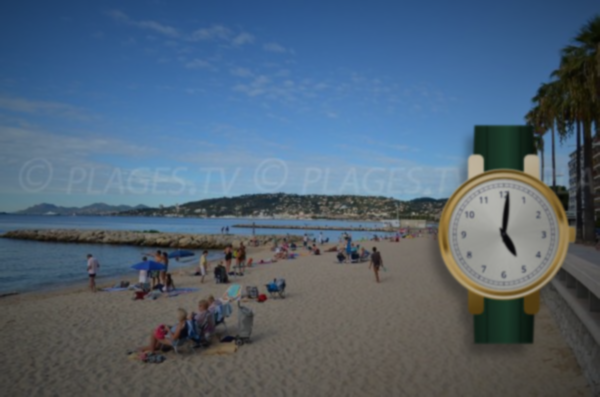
5:01
